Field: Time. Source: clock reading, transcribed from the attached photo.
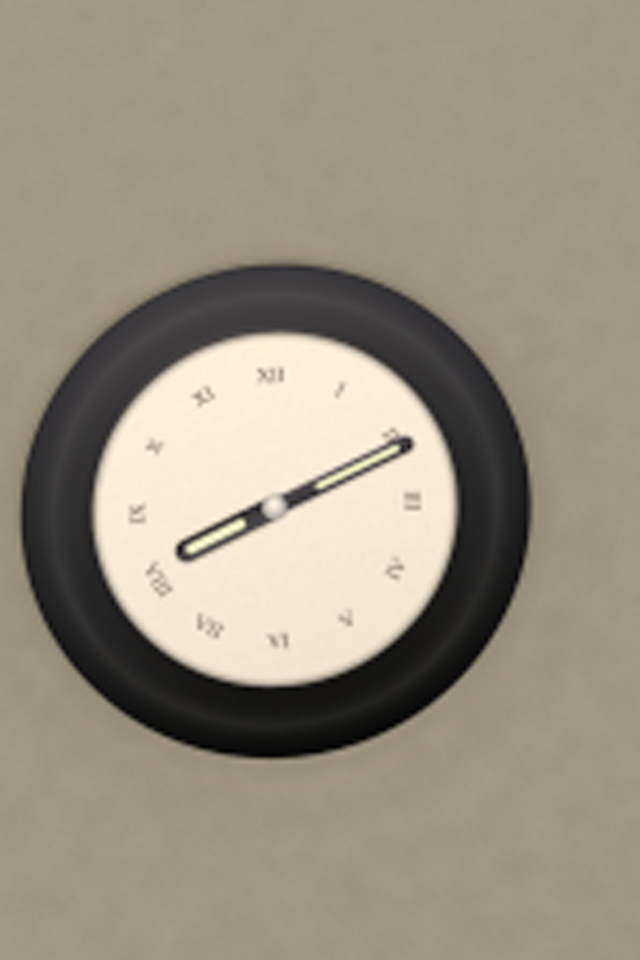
8:11
